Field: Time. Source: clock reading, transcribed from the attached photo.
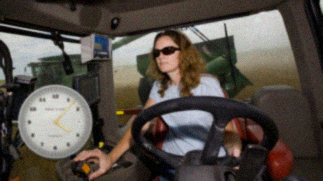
4:07
